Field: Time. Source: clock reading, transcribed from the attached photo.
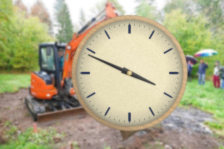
3:49
